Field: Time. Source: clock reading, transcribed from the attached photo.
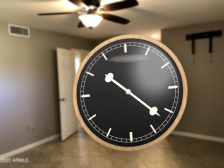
10:22
